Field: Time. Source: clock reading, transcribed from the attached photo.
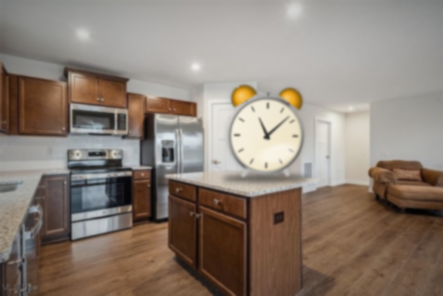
11:08
